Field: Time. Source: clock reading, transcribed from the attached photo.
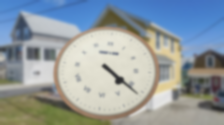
4:21
